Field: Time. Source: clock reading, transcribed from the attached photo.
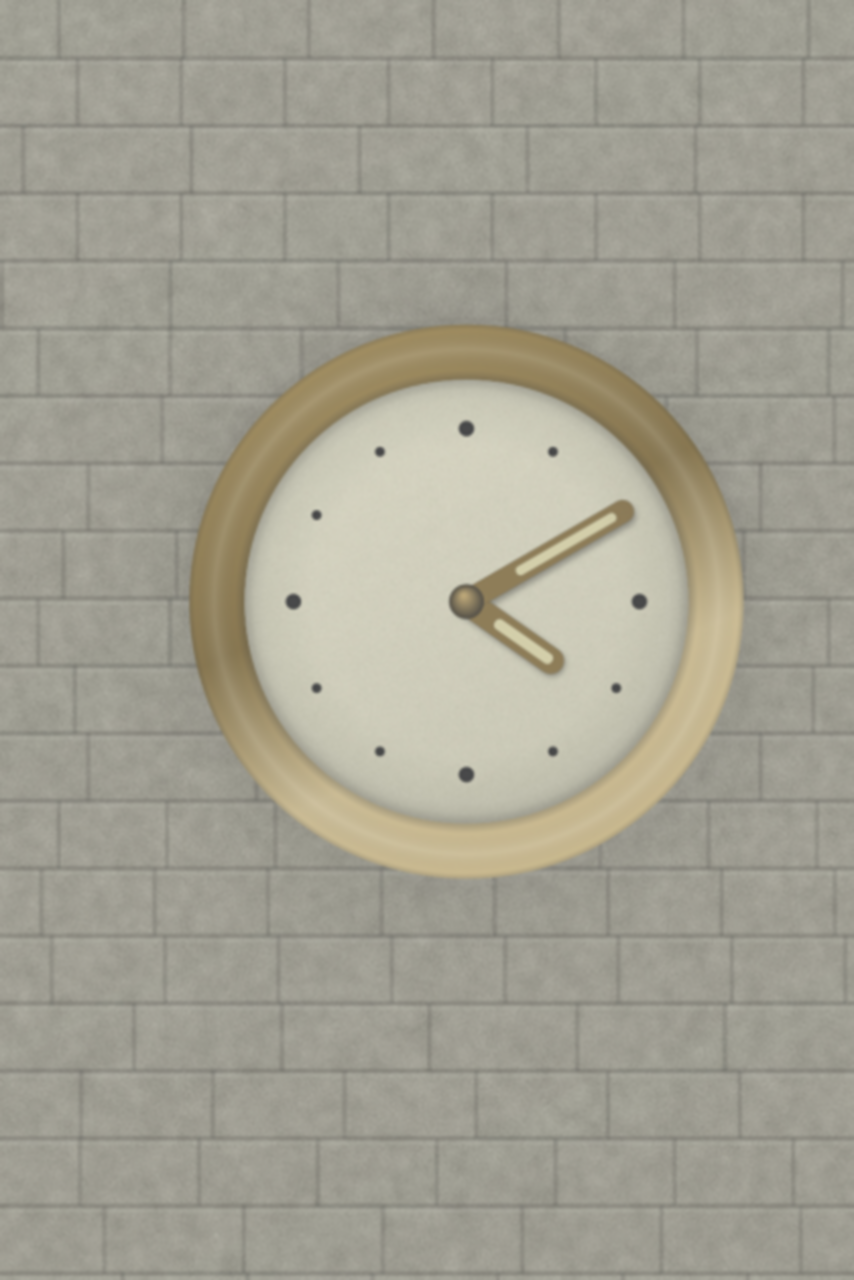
4:10
